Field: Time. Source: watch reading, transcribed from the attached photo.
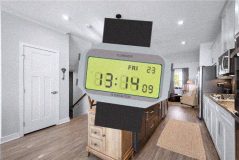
13:14:09
